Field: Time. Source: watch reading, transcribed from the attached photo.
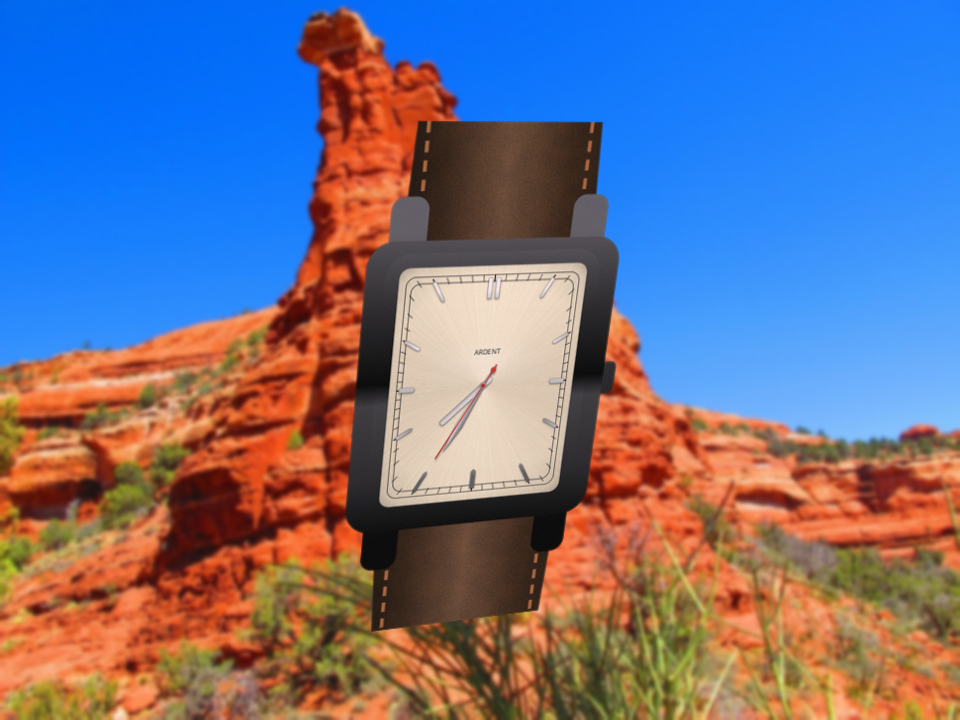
7:34:35
